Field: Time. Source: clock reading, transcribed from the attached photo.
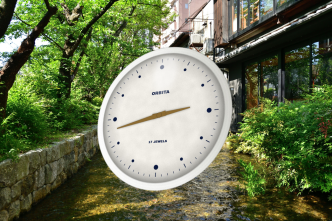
2:43
